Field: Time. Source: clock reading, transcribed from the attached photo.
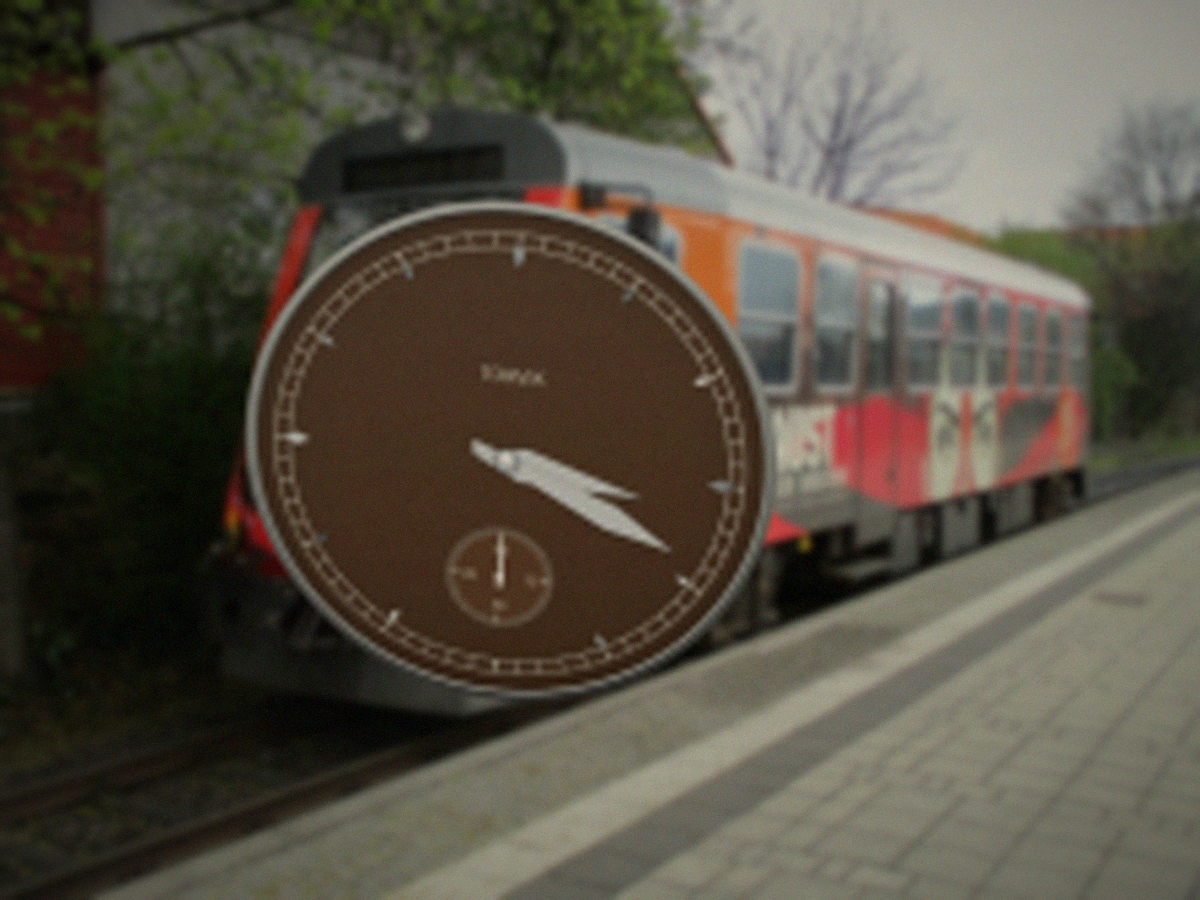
3:19
